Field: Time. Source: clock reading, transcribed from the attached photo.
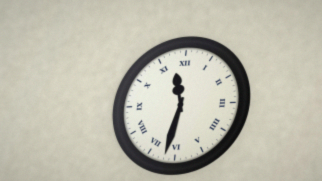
11:32
